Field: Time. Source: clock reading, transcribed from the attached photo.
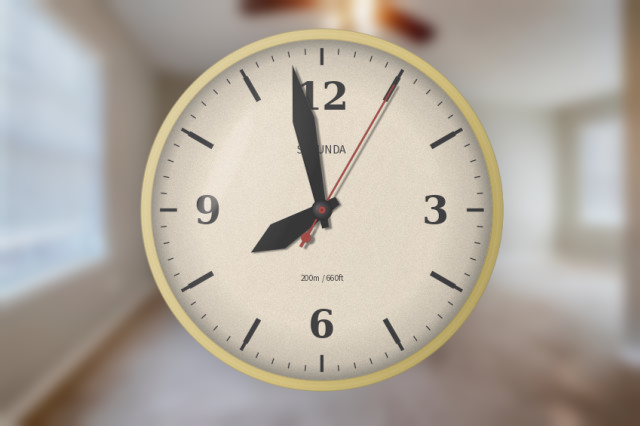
7:58:05
